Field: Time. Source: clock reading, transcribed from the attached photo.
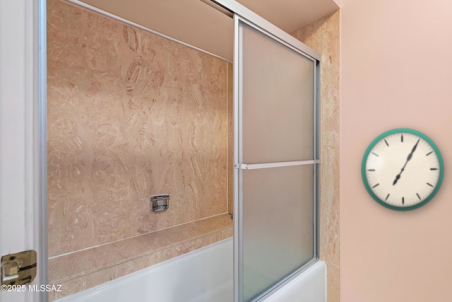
7:05
